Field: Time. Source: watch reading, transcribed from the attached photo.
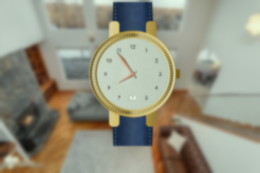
7:54
